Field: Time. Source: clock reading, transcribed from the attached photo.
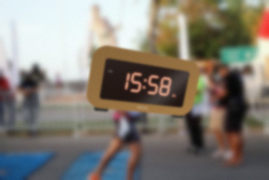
15:58
